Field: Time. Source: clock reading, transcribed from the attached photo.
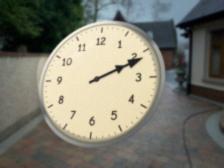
2:11
